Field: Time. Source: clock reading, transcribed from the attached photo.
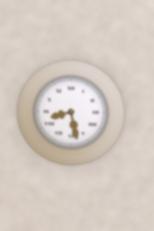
8:28
